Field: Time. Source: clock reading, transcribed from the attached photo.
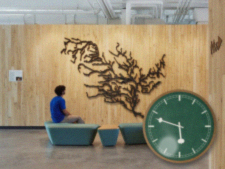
5:48
